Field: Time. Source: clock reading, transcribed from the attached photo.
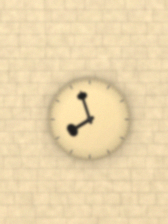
7:57
